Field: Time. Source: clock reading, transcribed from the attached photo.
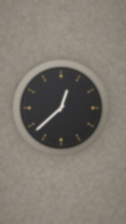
12:38
